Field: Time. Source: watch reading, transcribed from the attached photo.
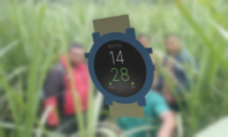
14:28
